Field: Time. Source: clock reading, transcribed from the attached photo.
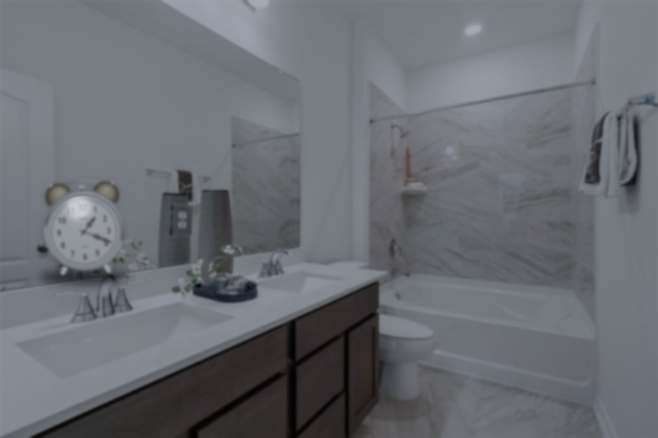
1:19
